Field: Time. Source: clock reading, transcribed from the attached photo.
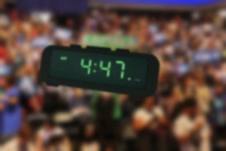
4:47
